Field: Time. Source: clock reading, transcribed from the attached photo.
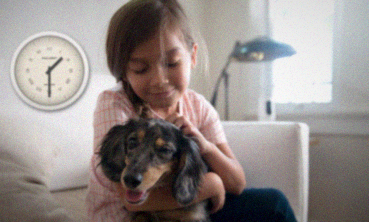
1:30
